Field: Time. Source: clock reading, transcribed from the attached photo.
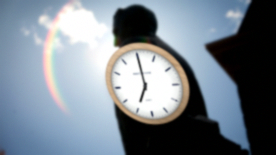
7:00
